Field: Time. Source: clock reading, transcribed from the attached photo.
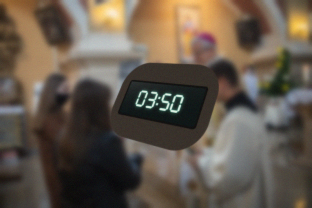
3:50
